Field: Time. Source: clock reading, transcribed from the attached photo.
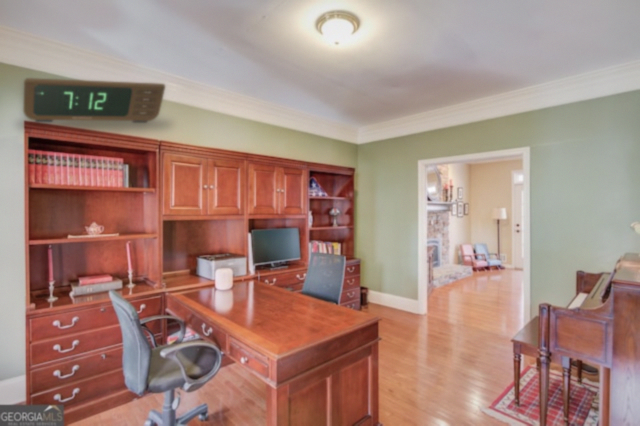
7:12
